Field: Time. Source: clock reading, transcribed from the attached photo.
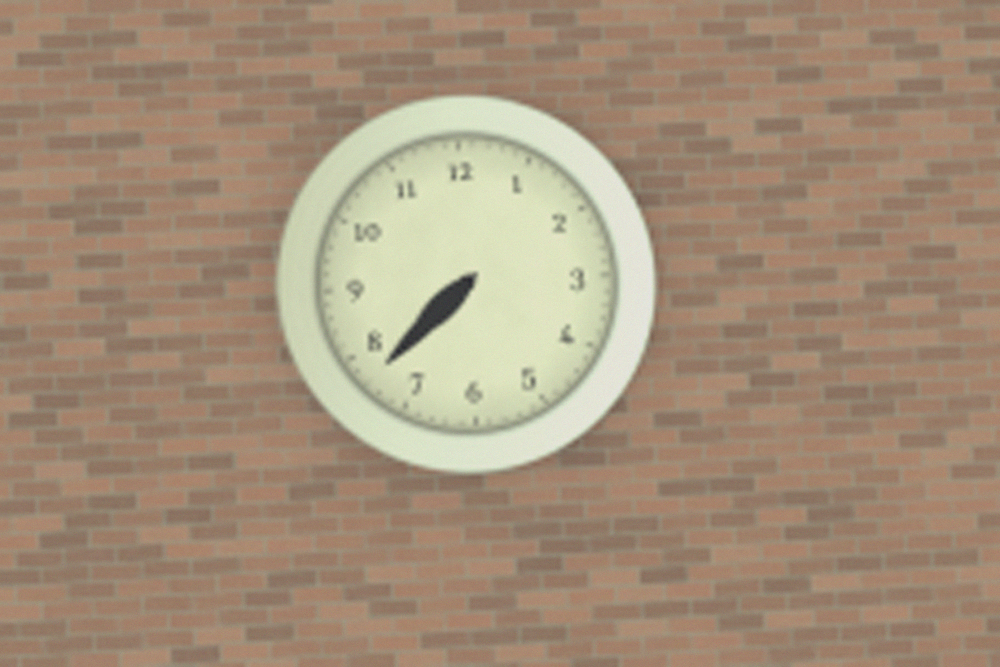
7:38
